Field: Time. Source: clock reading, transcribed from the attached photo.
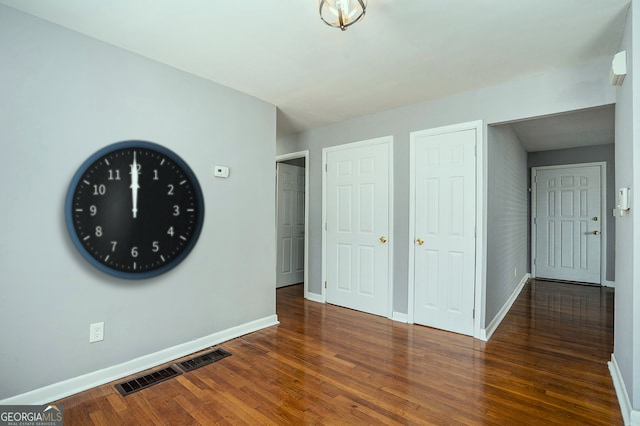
12:00
